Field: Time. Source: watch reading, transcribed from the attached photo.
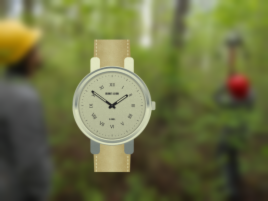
1:51
